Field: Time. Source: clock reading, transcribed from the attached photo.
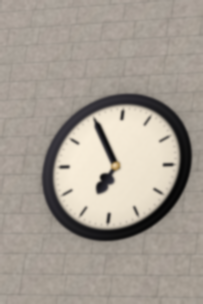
6:55
